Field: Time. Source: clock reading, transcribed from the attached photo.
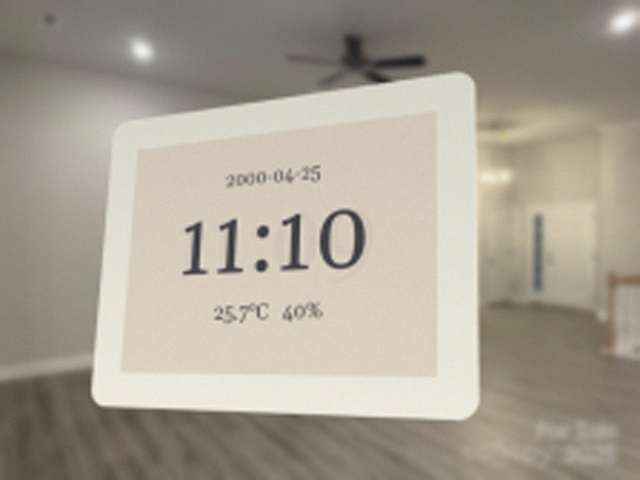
11:10
